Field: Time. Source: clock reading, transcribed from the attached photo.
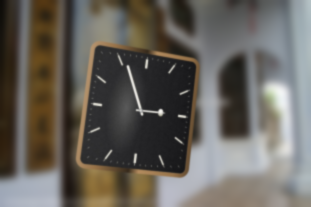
2:56
